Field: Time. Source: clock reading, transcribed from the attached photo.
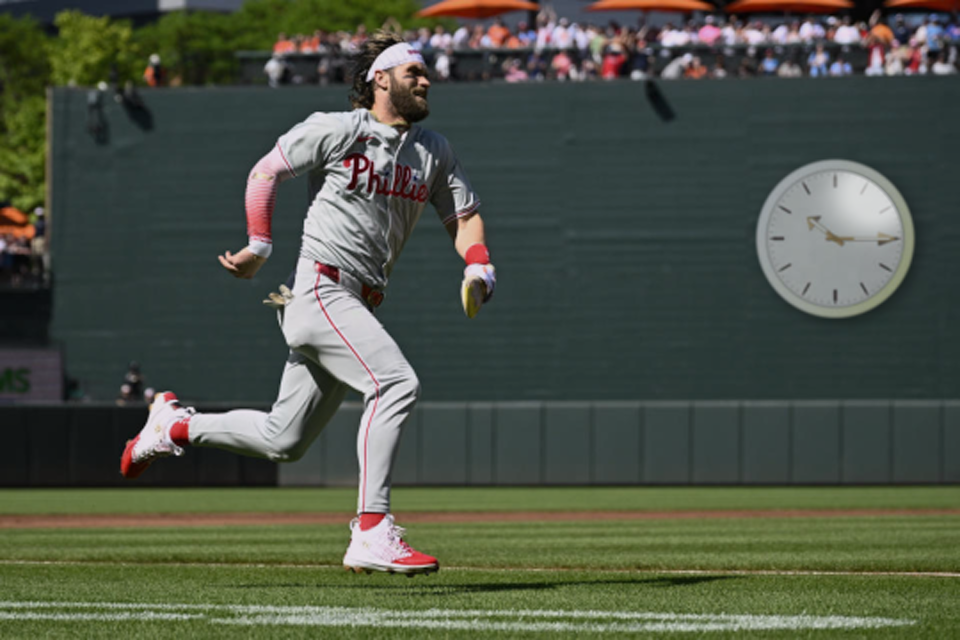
10:15
